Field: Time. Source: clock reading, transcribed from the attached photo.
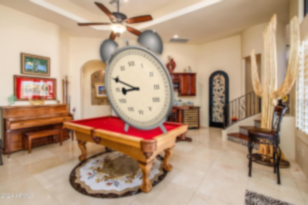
8:49
